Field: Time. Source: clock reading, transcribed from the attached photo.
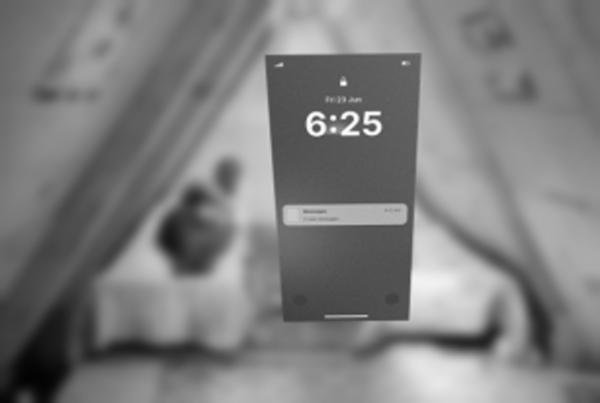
6:25
